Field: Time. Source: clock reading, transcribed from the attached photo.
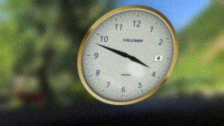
3:48
